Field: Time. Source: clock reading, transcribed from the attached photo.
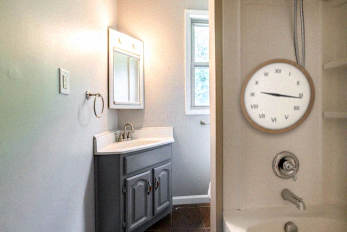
9:16
